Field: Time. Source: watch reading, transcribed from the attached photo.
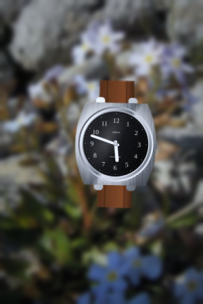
5:48
